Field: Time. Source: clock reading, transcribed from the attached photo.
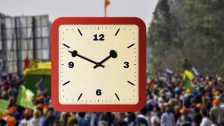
1:49
